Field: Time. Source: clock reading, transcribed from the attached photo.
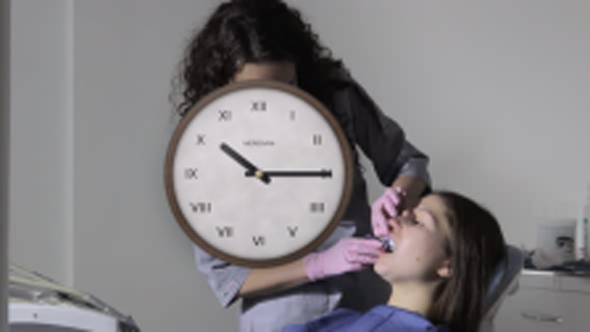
10:15
